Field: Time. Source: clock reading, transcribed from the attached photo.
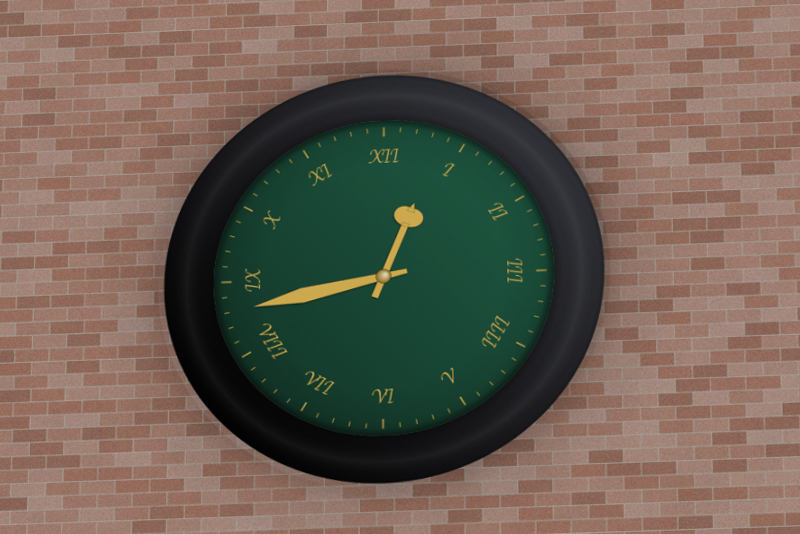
12:43
